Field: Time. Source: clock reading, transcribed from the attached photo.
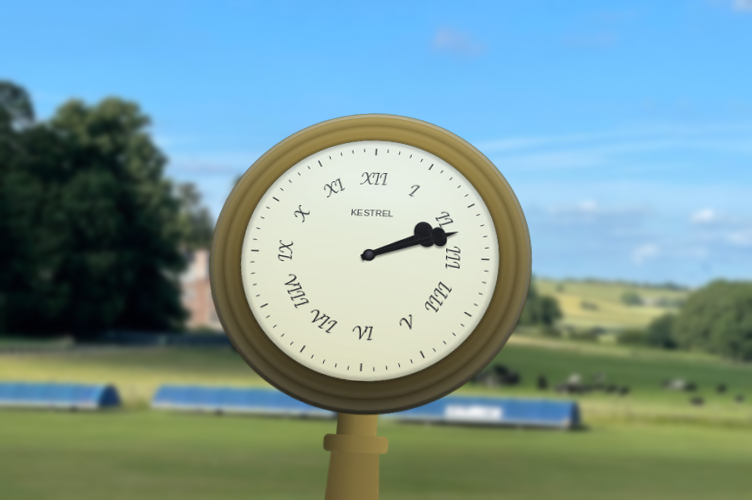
2:12
